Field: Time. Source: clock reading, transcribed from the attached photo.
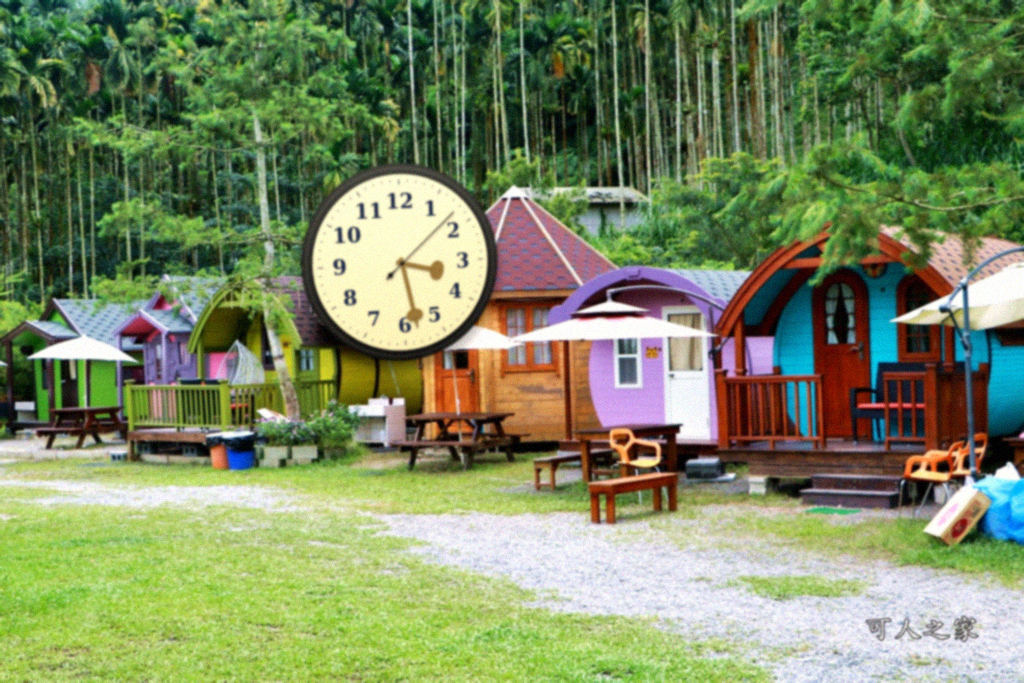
3:28:08
